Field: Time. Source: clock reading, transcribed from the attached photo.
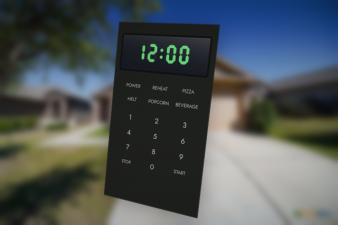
12:00
